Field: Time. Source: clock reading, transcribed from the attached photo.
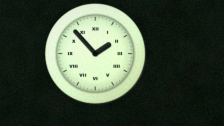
1:53
